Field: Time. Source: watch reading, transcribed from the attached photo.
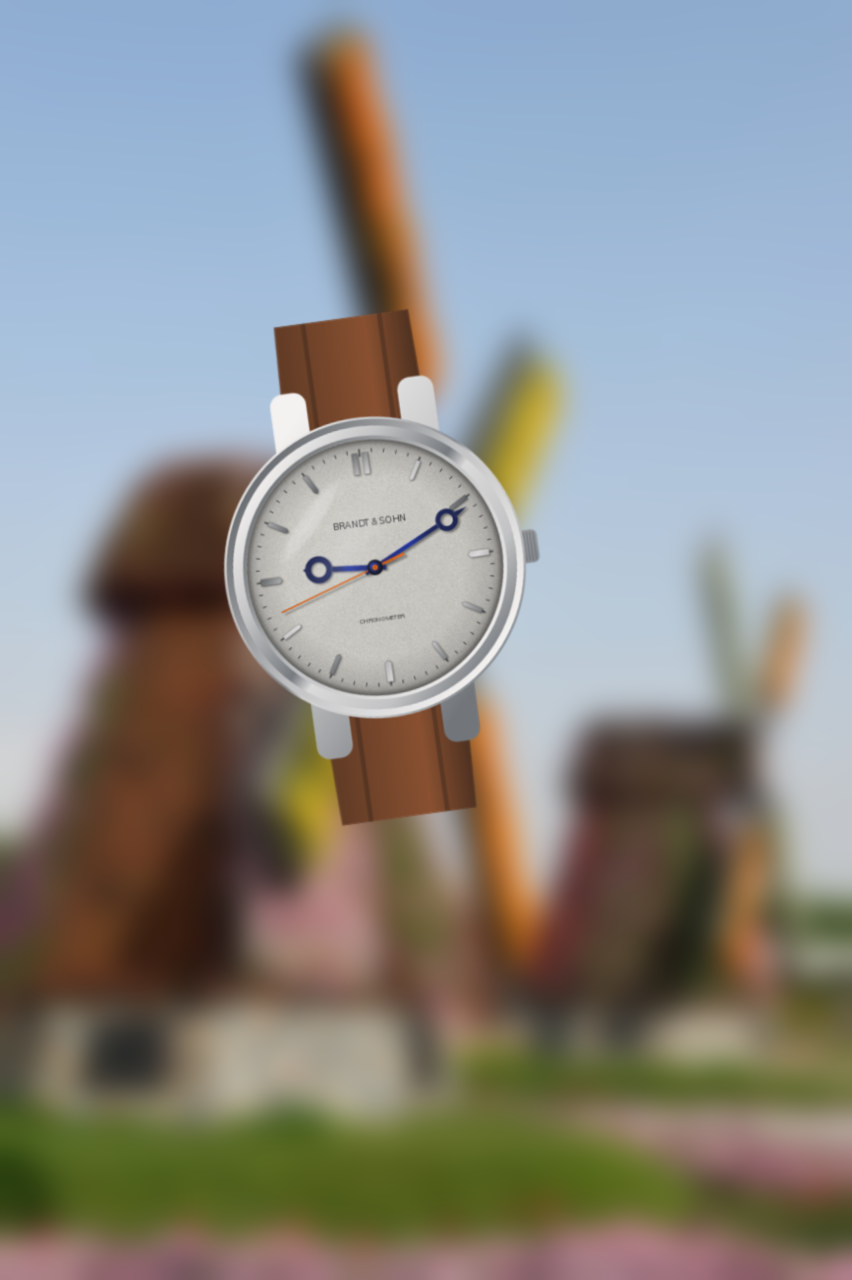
9:10:42
